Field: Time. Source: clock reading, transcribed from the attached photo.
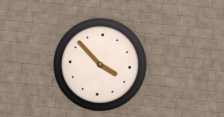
3:52
